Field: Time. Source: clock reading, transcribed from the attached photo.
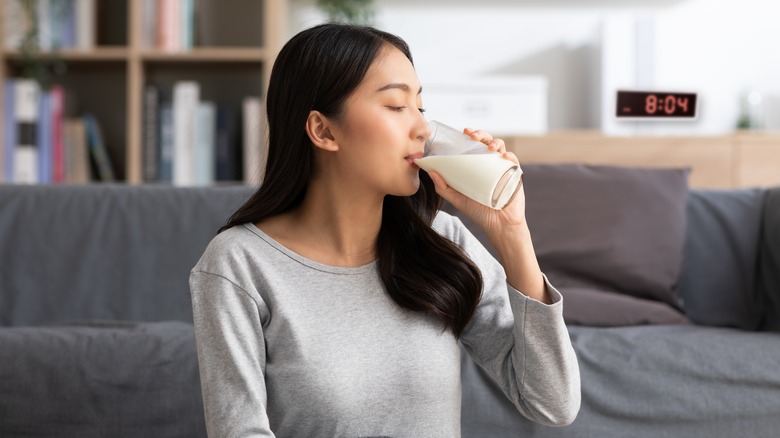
8:04
